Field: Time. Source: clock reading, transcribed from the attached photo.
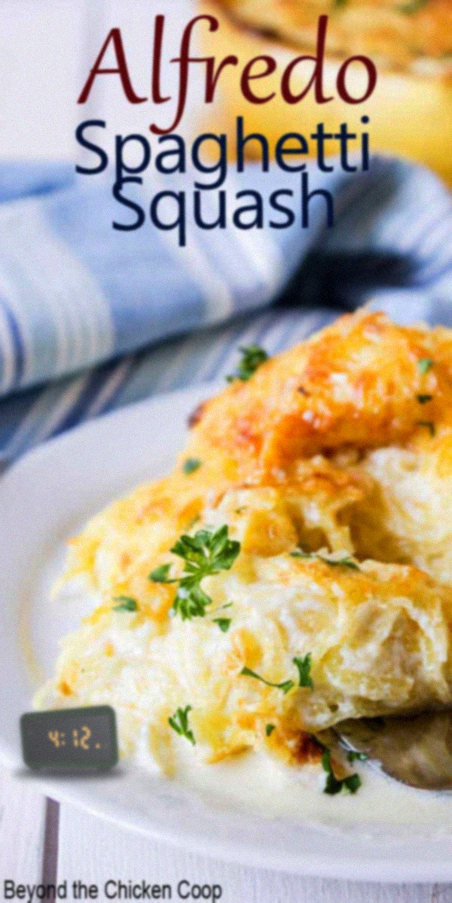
4:12
